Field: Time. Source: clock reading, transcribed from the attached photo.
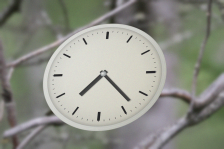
7:23
